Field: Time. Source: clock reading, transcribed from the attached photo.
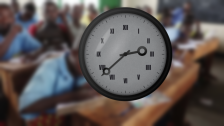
2:38
